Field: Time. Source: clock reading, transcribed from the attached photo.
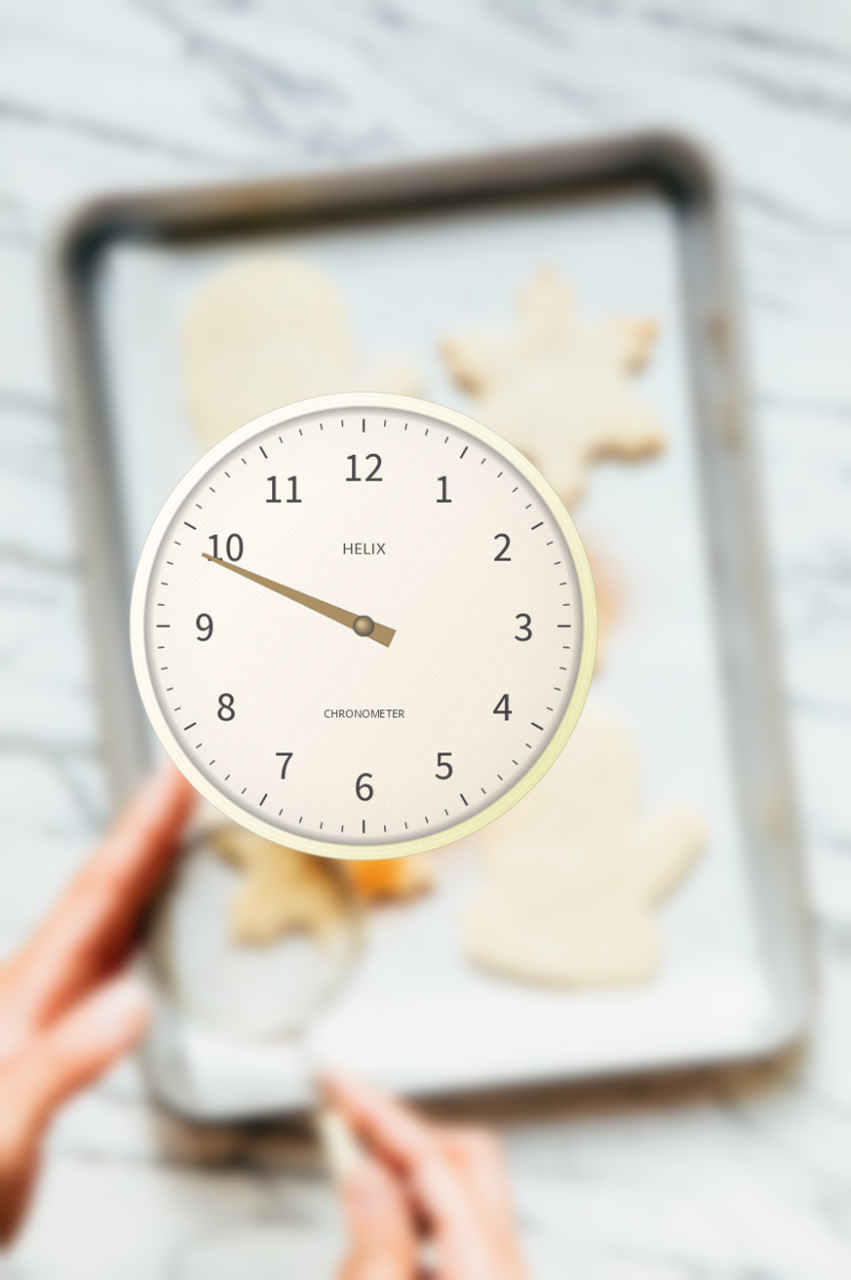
9:49
